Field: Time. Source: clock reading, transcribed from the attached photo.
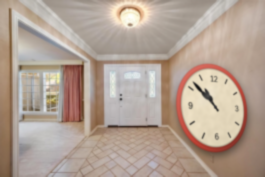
10:52
